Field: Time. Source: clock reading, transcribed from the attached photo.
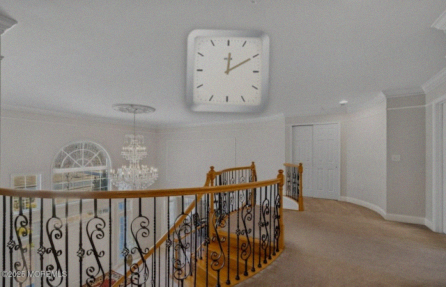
12:10
